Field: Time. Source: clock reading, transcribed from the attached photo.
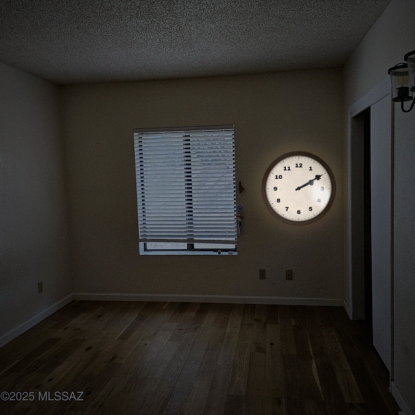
2:10
